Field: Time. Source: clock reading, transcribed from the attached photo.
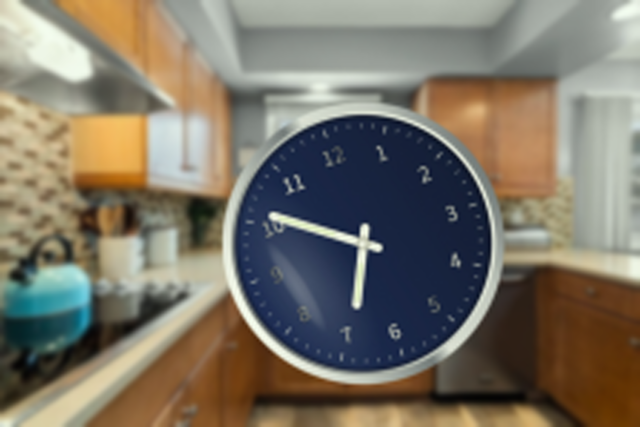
6:51
